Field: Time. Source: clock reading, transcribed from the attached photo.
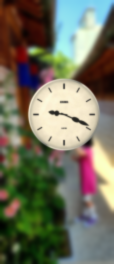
9:19
